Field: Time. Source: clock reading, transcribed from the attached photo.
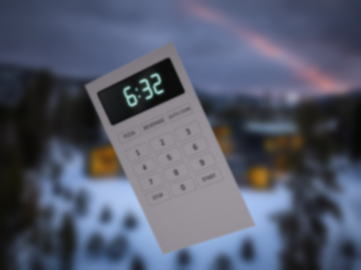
6:32
